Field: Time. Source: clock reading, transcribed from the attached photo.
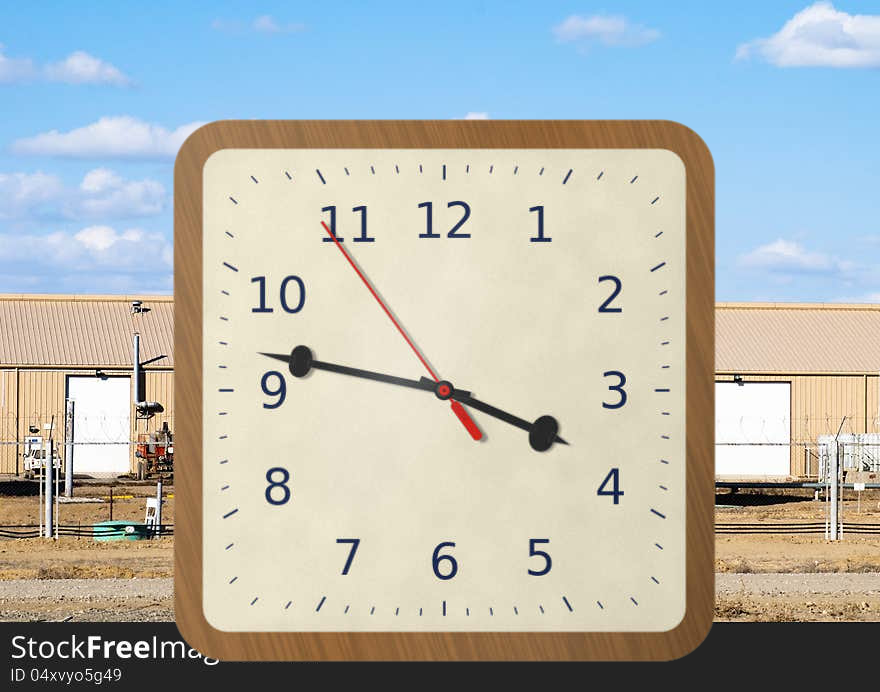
3:46:54
